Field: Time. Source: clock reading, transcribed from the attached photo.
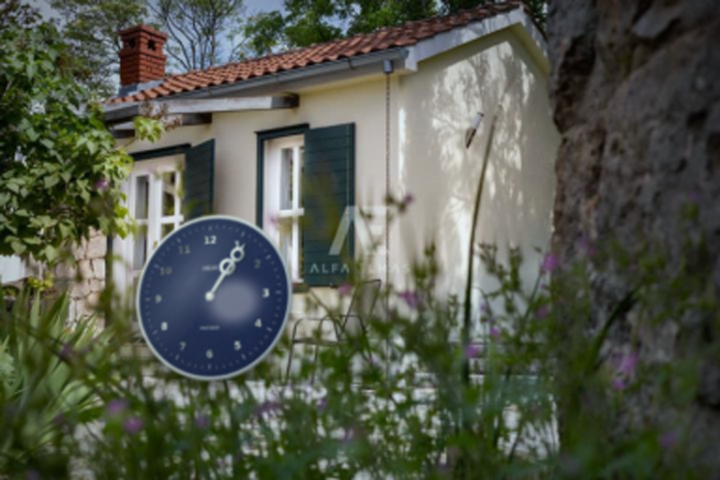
1:06
